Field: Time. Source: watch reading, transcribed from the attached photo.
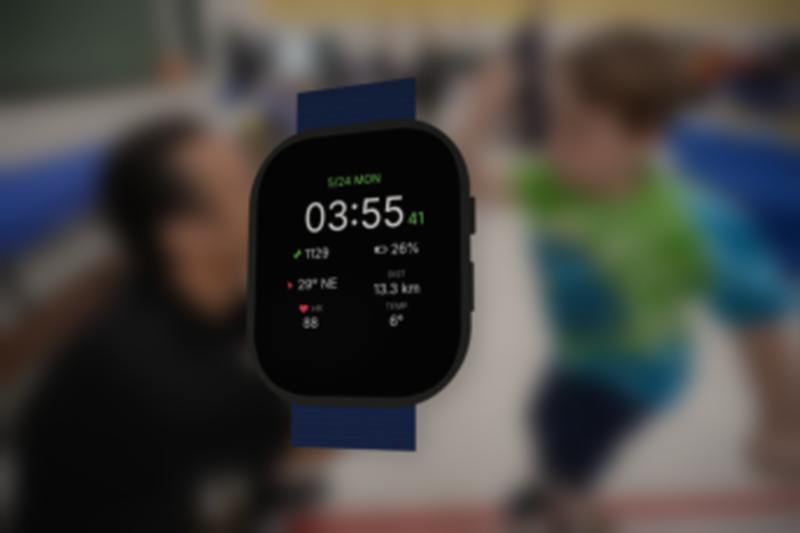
3:55
